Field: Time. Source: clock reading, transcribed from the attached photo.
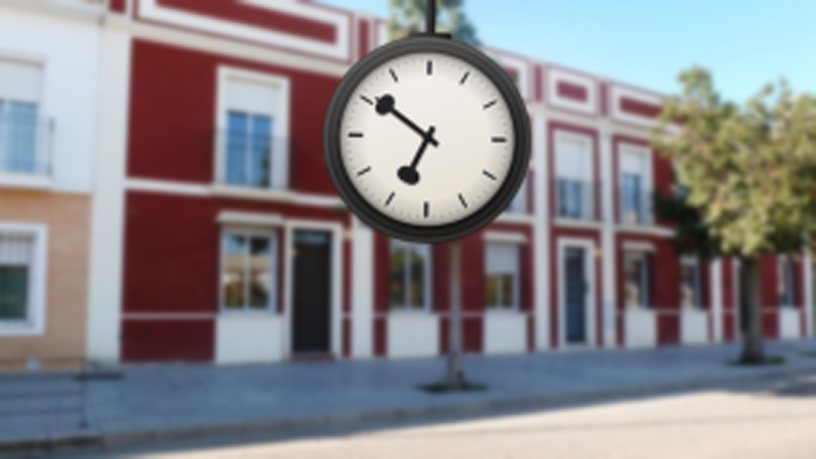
6:51
